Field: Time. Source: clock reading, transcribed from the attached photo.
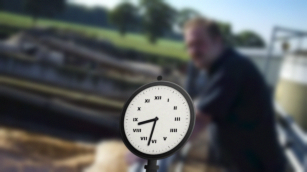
8:32
